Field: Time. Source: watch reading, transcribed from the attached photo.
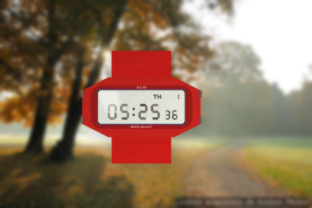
5:25:36
